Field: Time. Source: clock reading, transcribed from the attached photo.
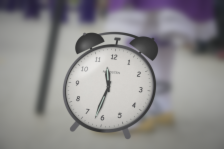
11:32
